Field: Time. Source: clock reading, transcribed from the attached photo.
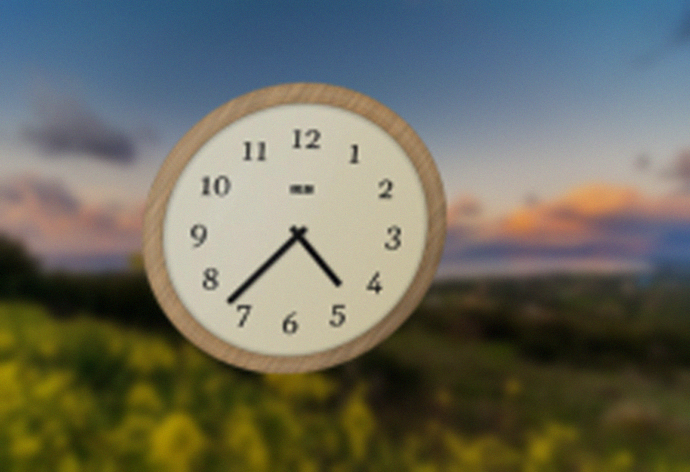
4:37
